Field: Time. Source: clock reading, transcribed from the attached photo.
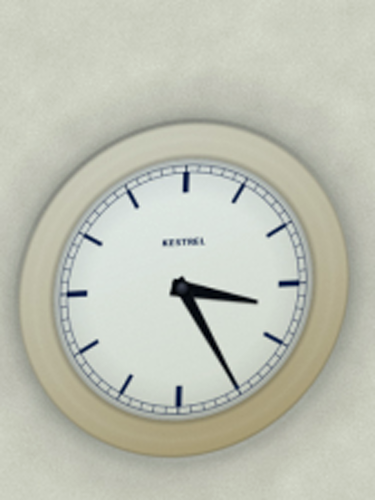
3:25
